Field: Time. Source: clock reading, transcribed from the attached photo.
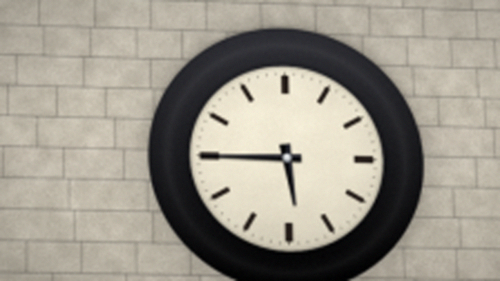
5:45
